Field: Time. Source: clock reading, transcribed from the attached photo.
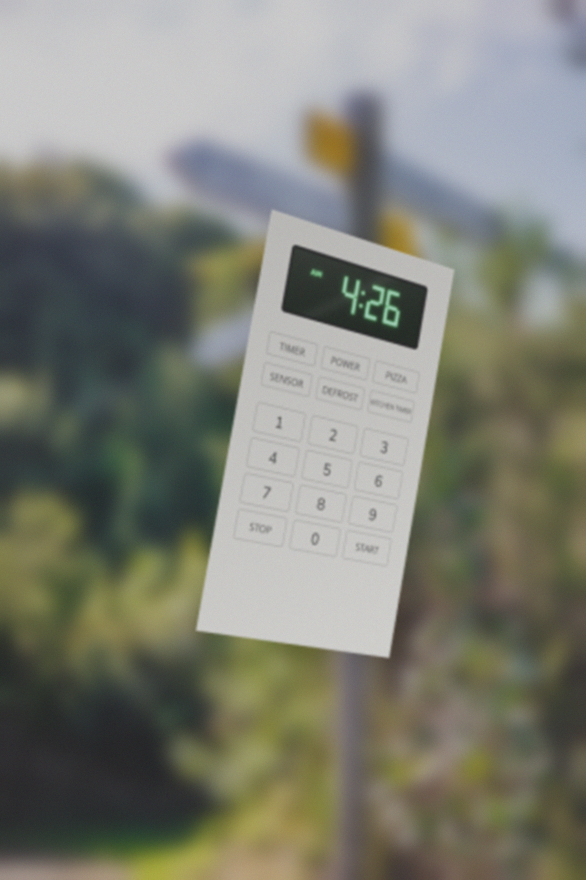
4:26
